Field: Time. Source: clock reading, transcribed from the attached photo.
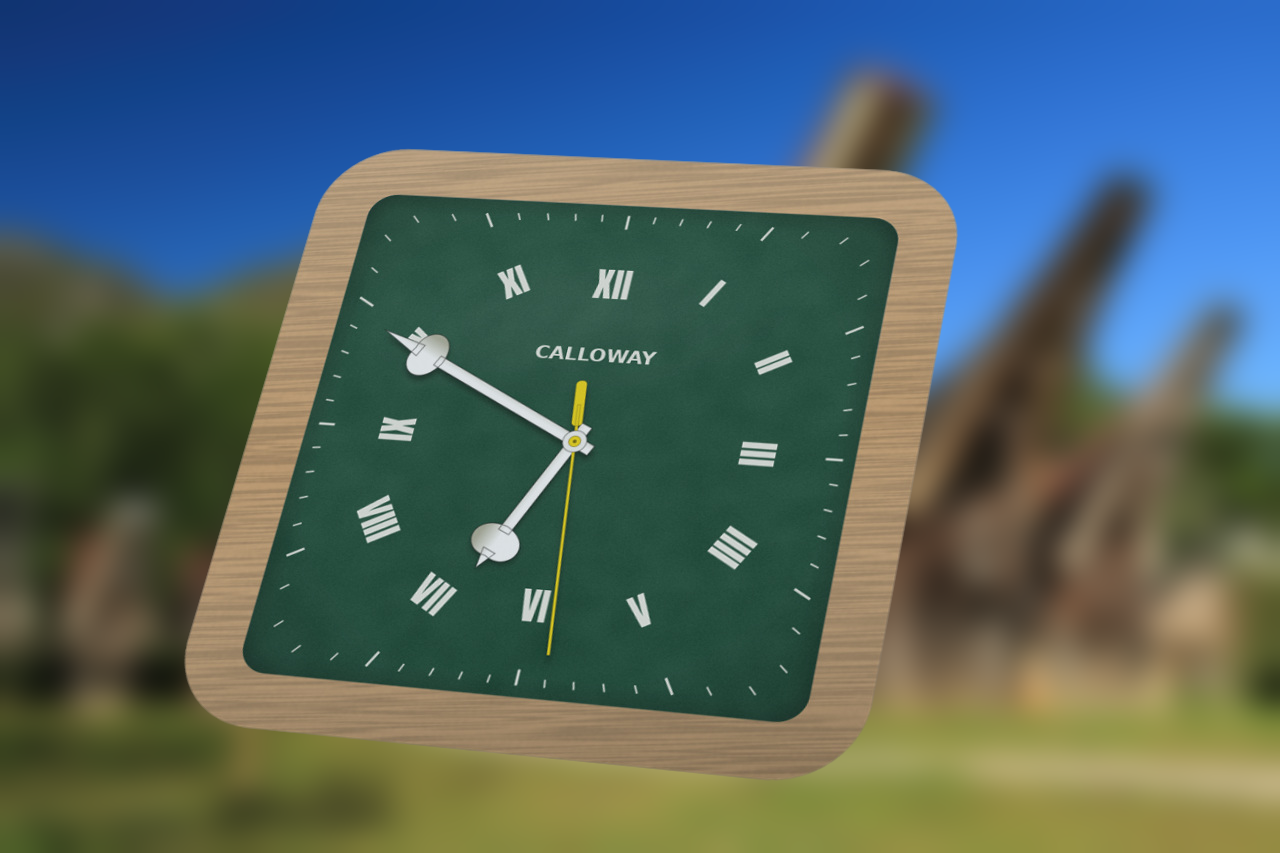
6:49:29
